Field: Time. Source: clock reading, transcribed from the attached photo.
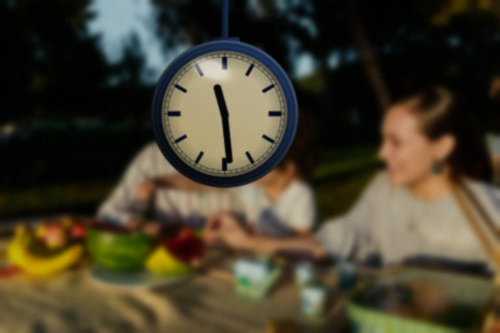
11:29
